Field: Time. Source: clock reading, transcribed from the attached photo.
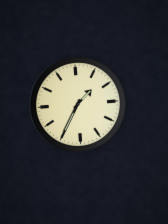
1:35
